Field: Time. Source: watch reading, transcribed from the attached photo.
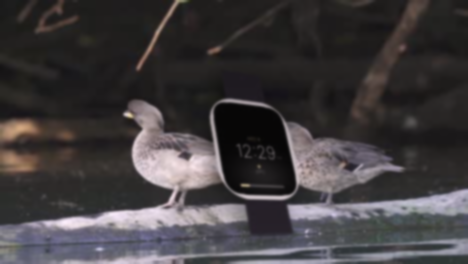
12:29
